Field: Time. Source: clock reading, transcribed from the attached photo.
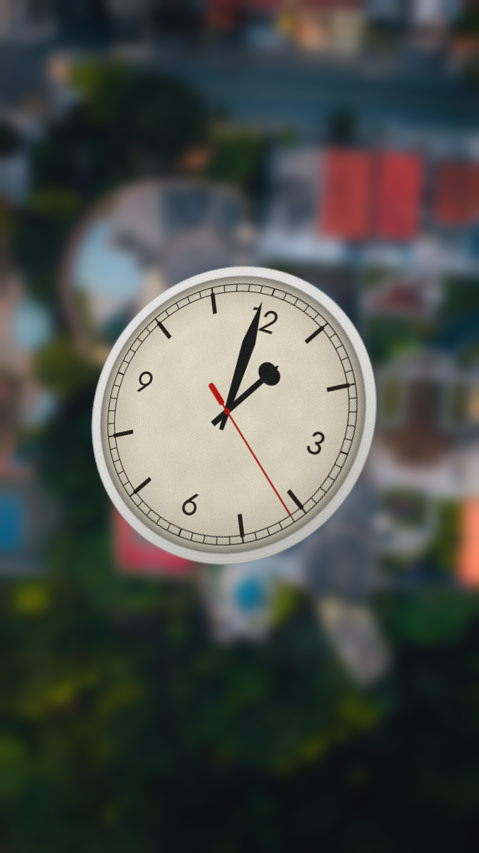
12:59:21
